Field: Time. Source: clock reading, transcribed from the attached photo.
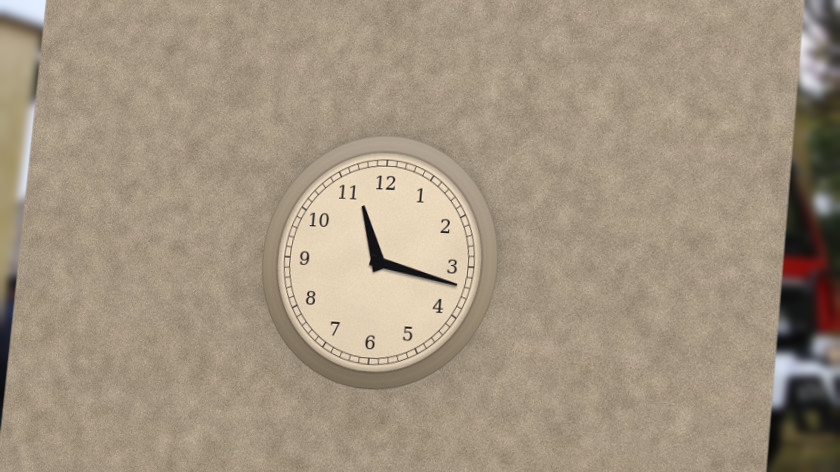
11:17
